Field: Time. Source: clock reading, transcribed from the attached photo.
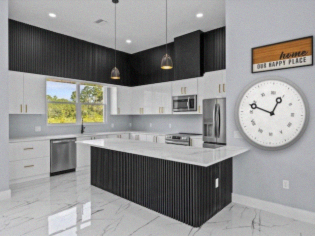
12:48
